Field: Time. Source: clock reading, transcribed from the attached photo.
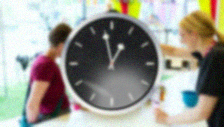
12:58
